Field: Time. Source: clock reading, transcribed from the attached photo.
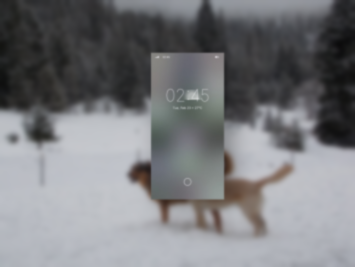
2:45
